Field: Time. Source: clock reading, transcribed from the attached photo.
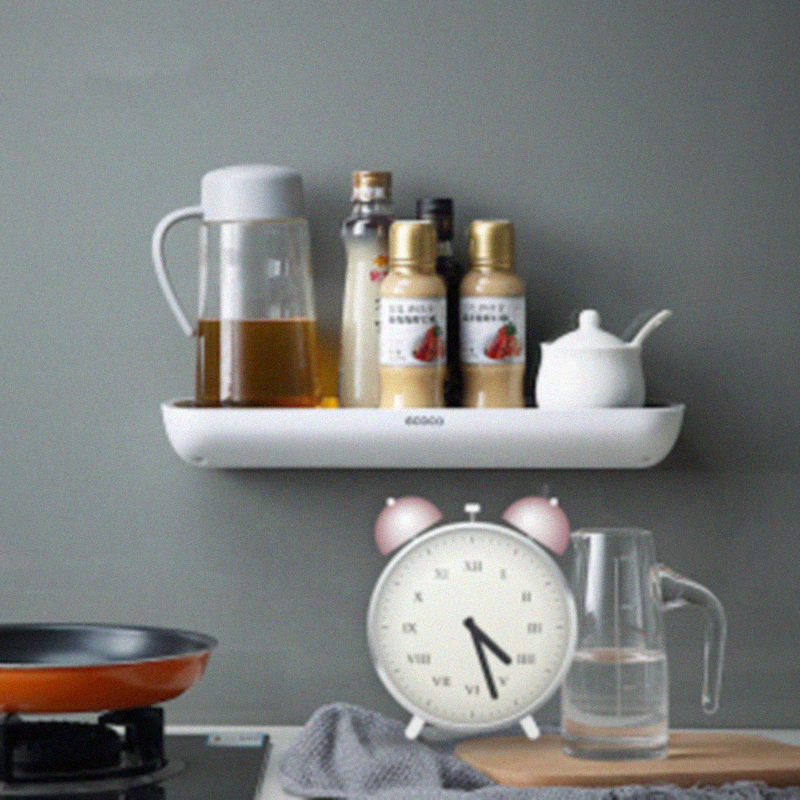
4:27
